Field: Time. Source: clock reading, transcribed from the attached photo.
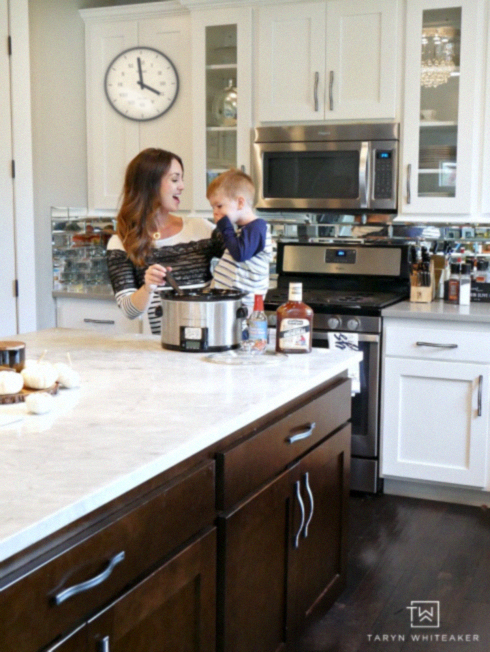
3:59
